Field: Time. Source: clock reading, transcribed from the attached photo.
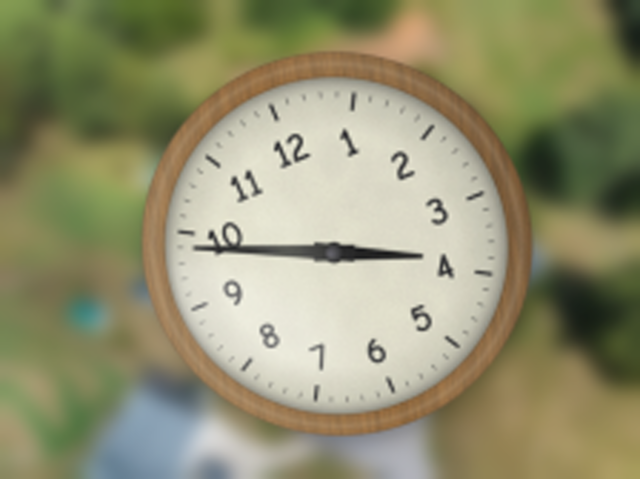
3:49
